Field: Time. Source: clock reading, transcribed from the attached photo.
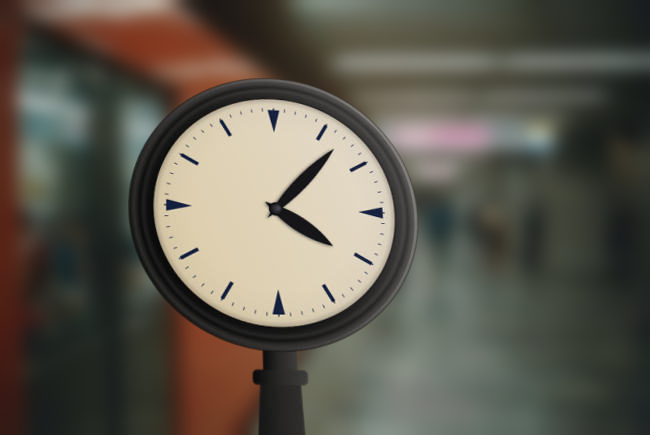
4:07
